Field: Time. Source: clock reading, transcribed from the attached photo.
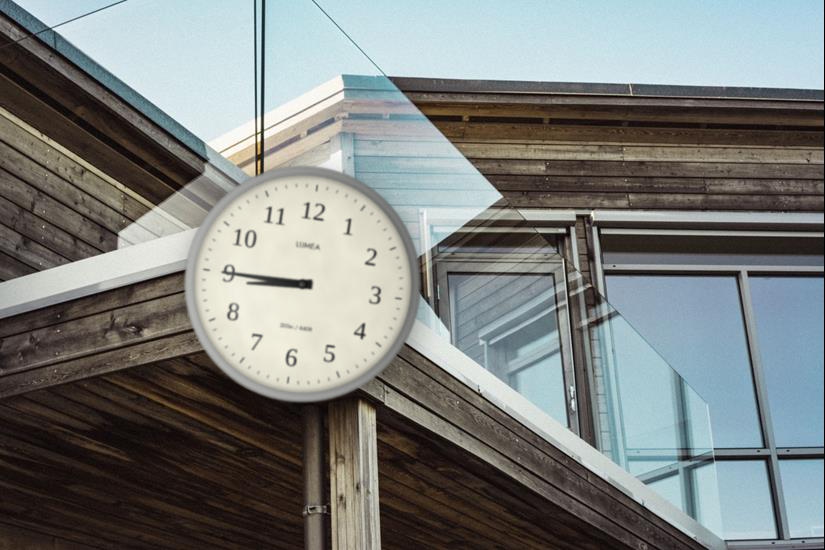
8:45
